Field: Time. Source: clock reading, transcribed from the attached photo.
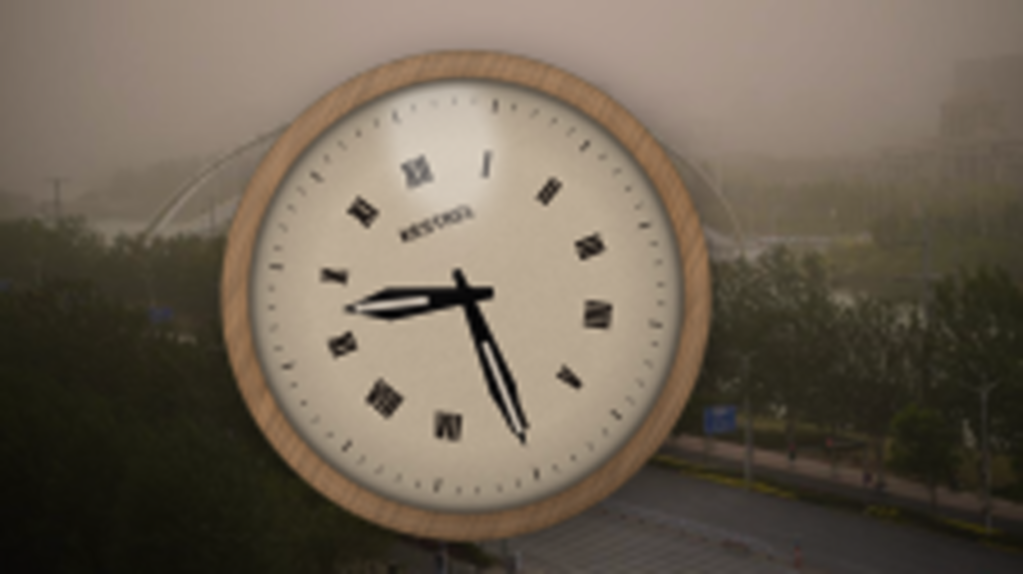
9:30
